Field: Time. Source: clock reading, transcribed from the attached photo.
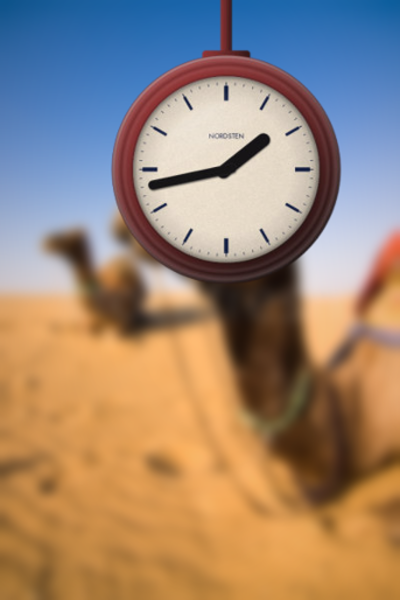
1:43
